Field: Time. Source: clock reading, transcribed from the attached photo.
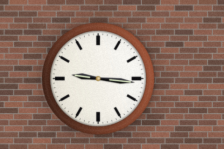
9:16
